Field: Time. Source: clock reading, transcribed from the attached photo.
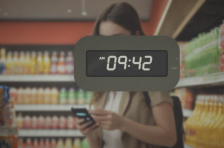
9:42
